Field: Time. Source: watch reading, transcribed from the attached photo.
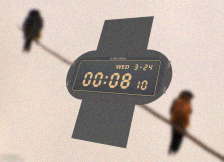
0:08:10
